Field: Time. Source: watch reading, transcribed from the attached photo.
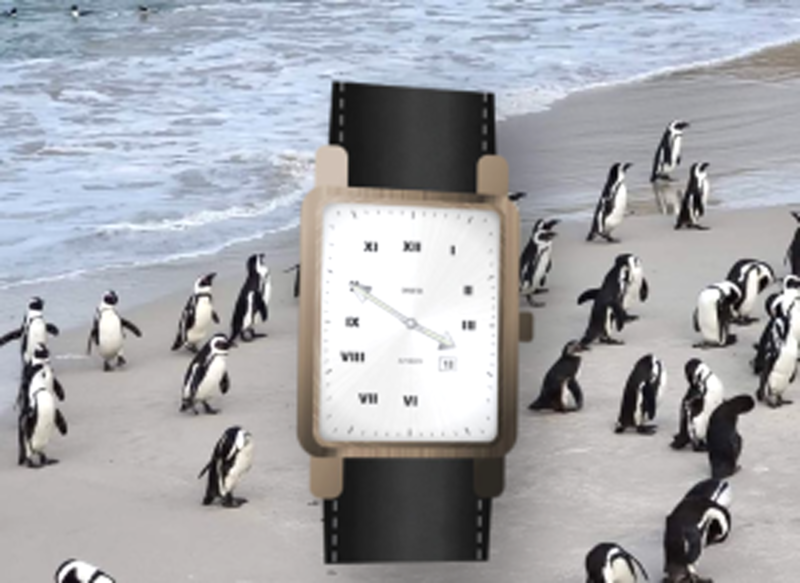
3:50
